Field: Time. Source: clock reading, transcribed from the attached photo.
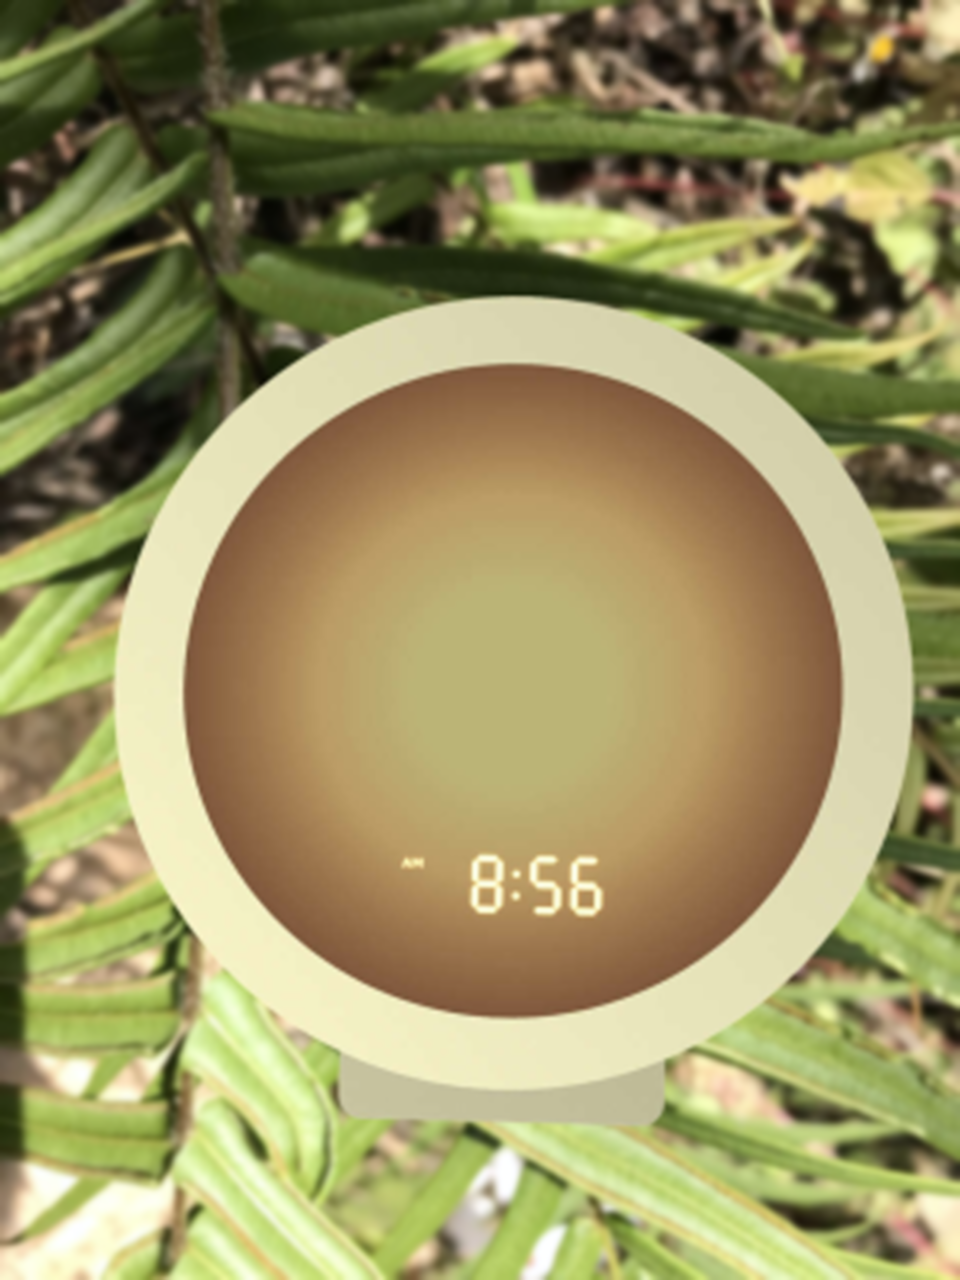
8:56
